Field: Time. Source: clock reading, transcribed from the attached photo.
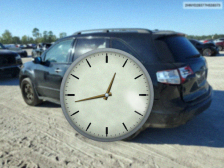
12:43
